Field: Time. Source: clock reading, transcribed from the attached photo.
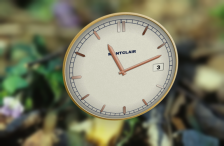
11:12
